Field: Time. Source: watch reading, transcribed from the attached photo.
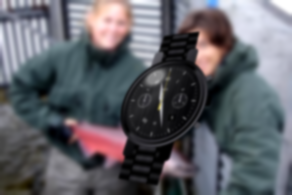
11:27
